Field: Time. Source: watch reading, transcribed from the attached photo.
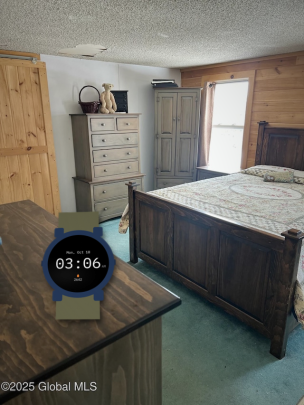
3:06
